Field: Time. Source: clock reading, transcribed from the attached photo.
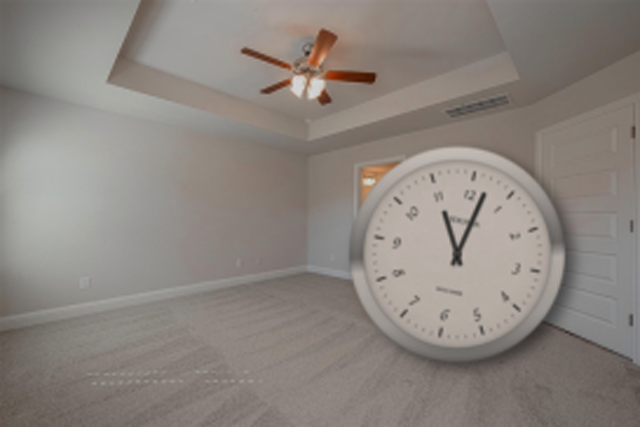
11:02
